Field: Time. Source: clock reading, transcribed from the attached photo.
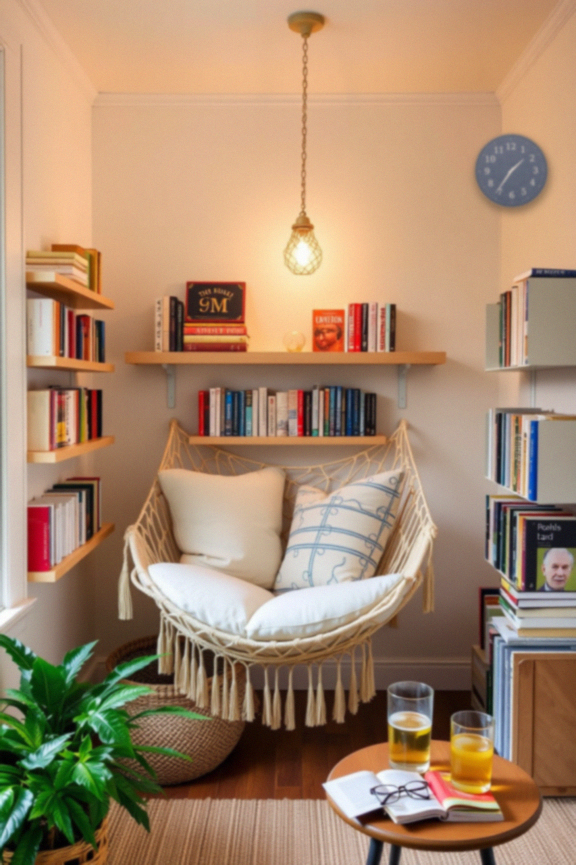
1:36
